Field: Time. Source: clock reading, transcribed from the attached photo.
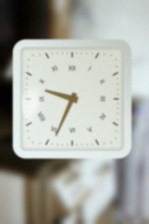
9:34
